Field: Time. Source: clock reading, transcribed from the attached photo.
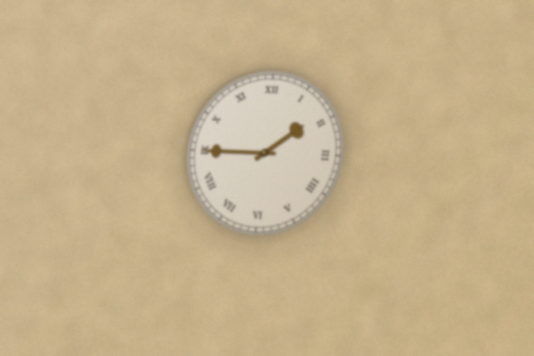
1:45
